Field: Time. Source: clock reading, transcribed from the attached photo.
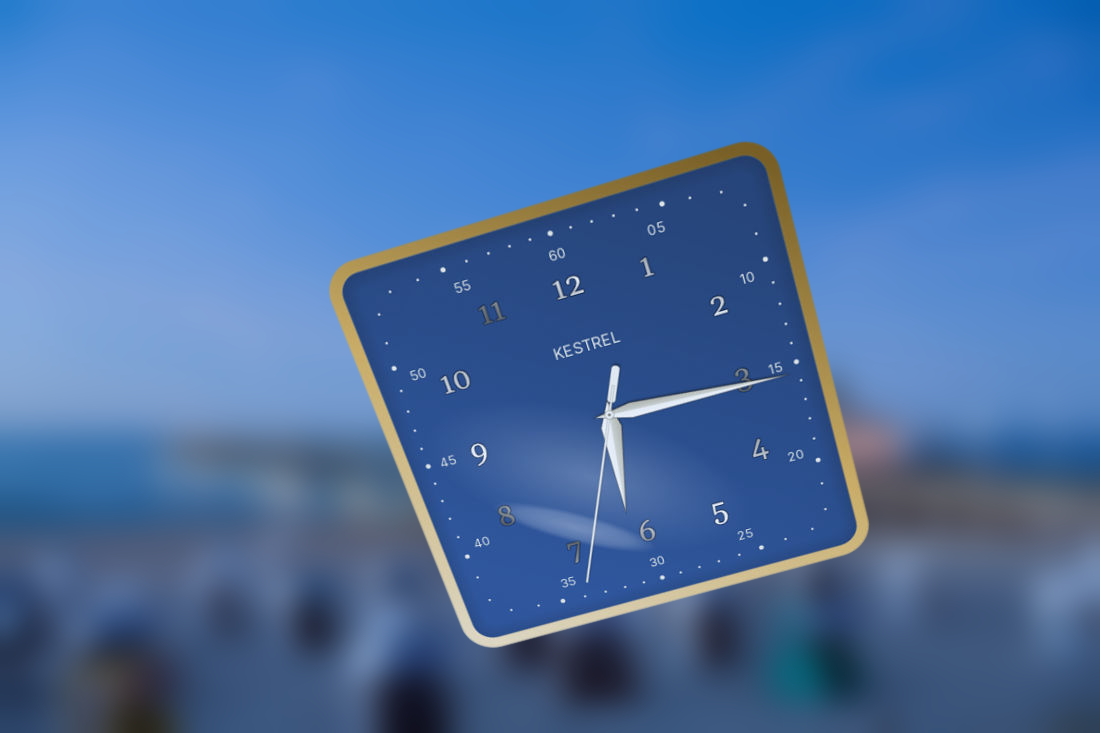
6:15:34
